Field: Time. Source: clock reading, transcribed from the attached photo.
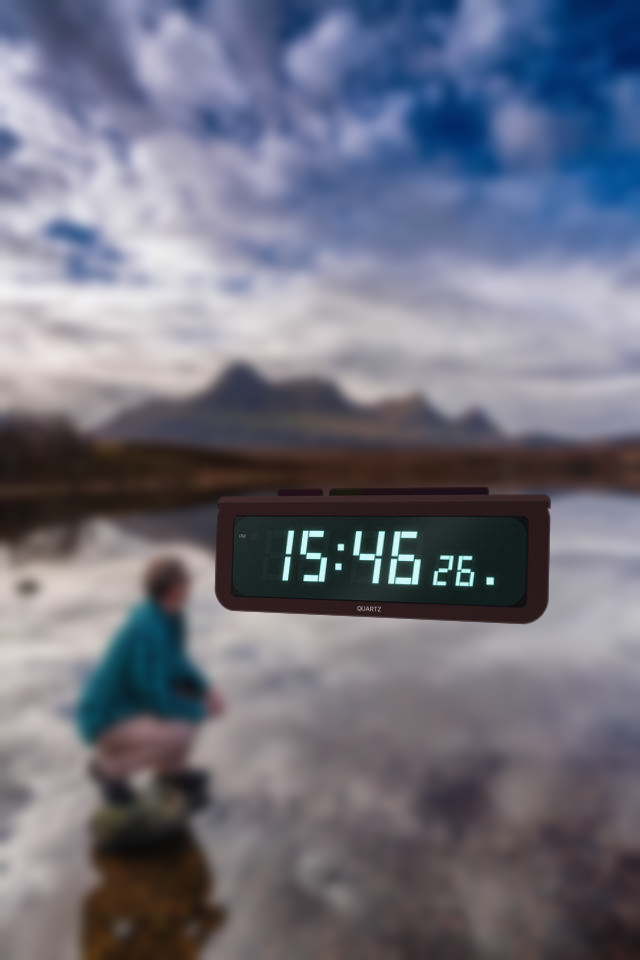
15:46:26
